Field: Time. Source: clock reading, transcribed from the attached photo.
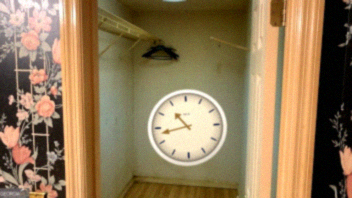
10:43
